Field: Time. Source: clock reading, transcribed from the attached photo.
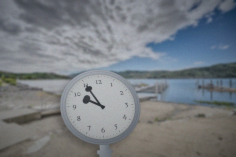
9:55
